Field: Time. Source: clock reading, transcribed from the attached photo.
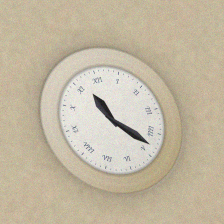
11:23
